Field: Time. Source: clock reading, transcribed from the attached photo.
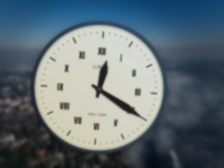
12:20
